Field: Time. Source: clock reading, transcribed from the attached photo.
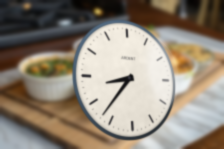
8:37
